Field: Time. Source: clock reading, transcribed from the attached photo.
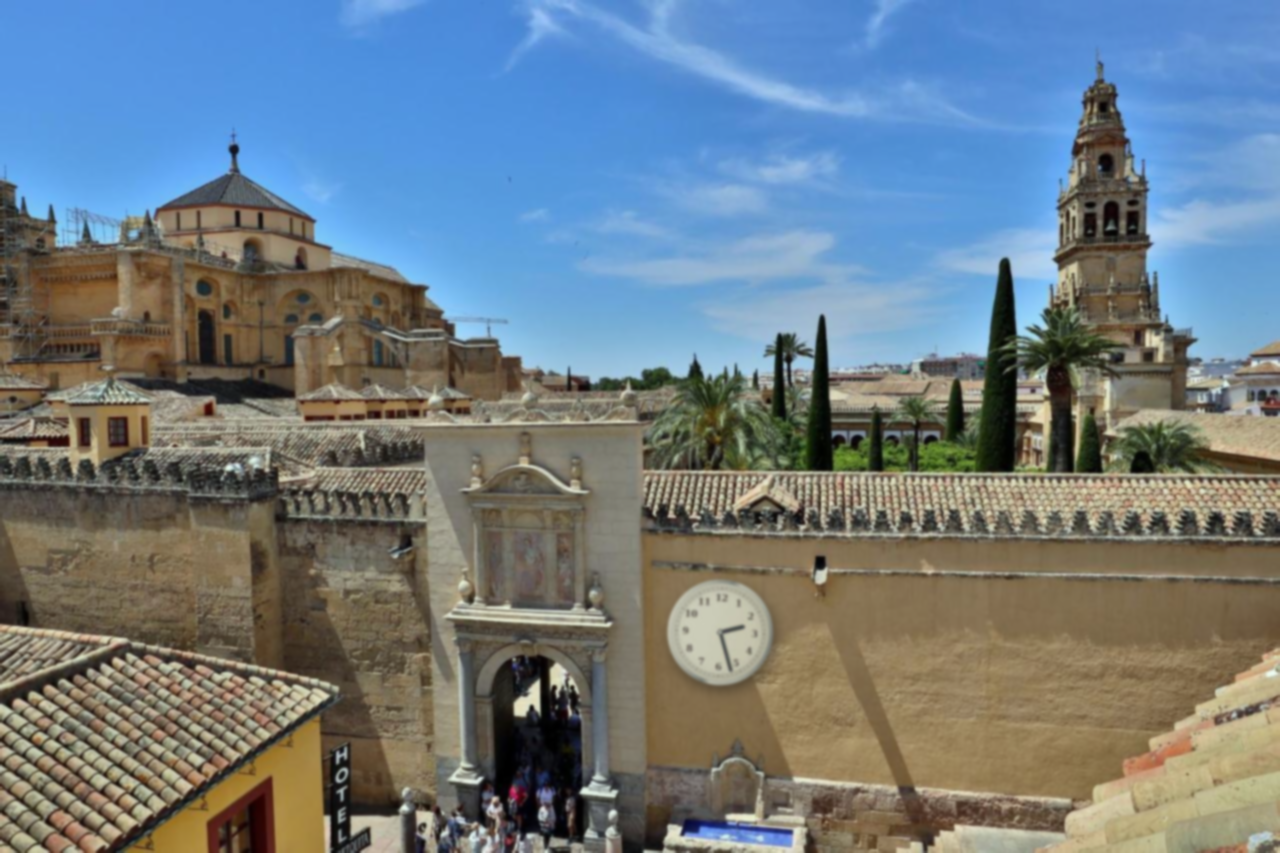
2:27
